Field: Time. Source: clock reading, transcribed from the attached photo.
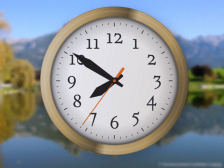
7:50:36
